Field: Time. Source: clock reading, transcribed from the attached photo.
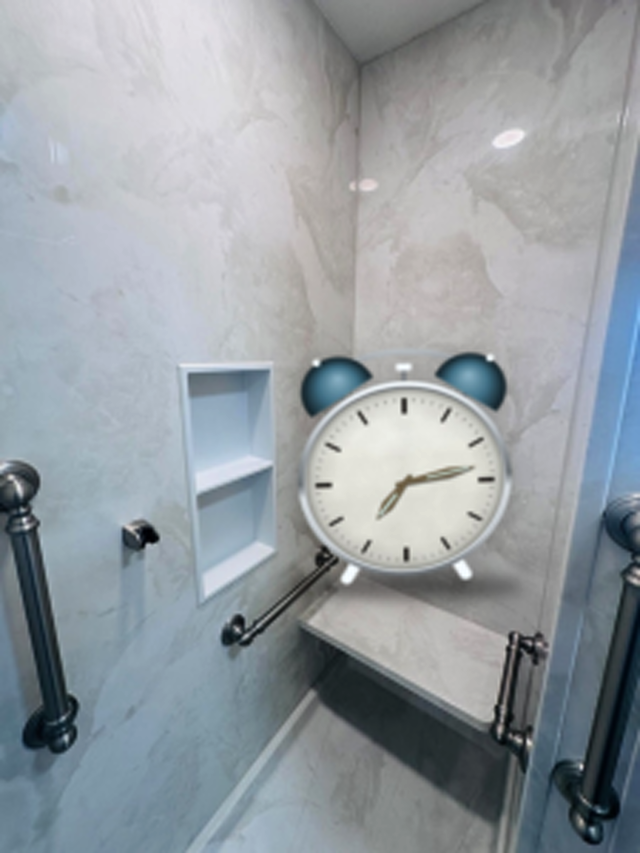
7:13
